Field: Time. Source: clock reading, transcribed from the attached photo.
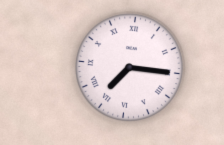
7:15
